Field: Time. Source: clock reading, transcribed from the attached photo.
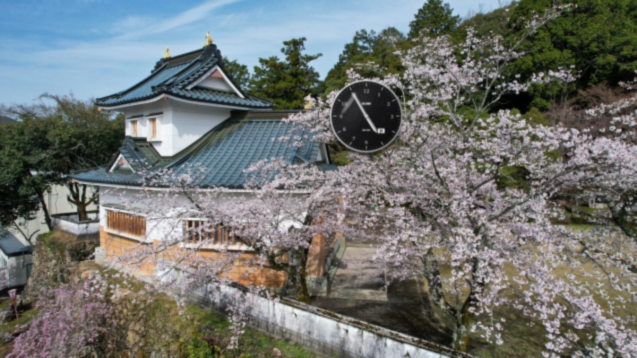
4:55
